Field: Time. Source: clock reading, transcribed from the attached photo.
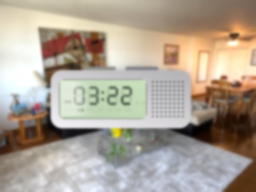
3:22
